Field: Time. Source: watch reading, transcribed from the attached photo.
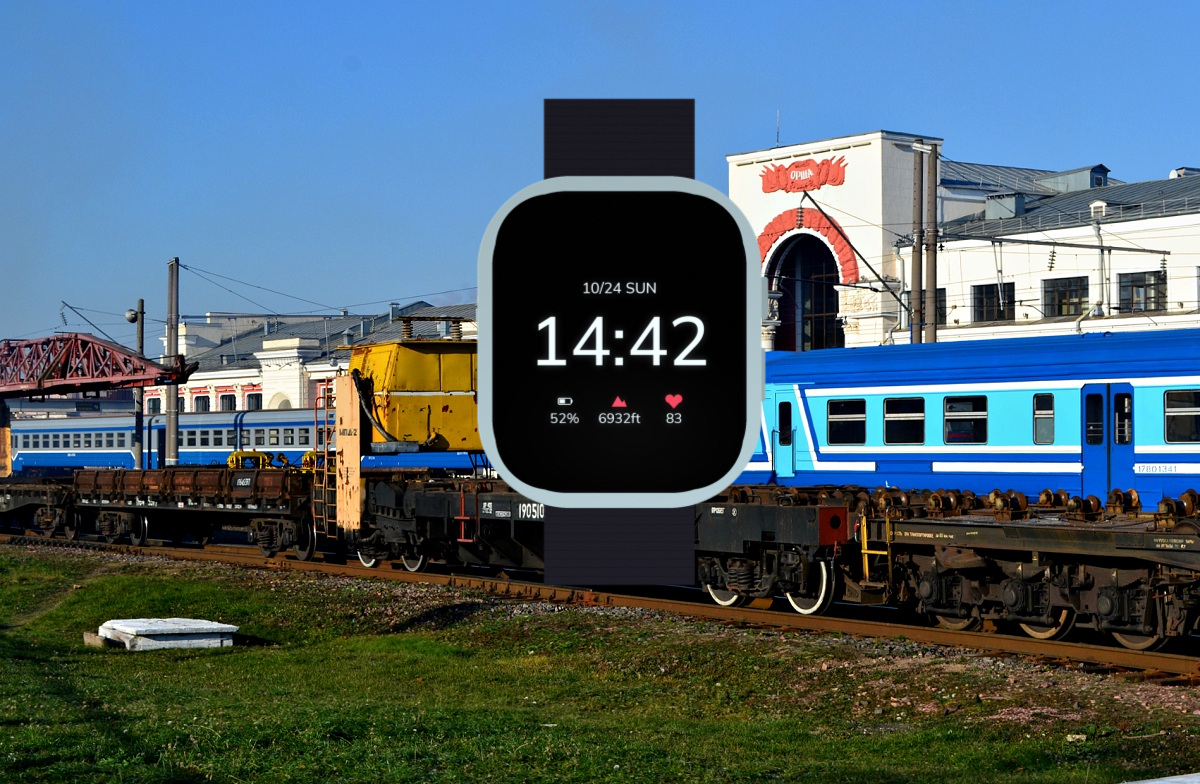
14:42
